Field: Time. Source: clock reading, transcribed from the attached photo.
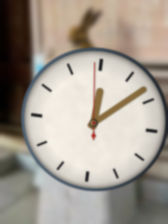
12:07:59
